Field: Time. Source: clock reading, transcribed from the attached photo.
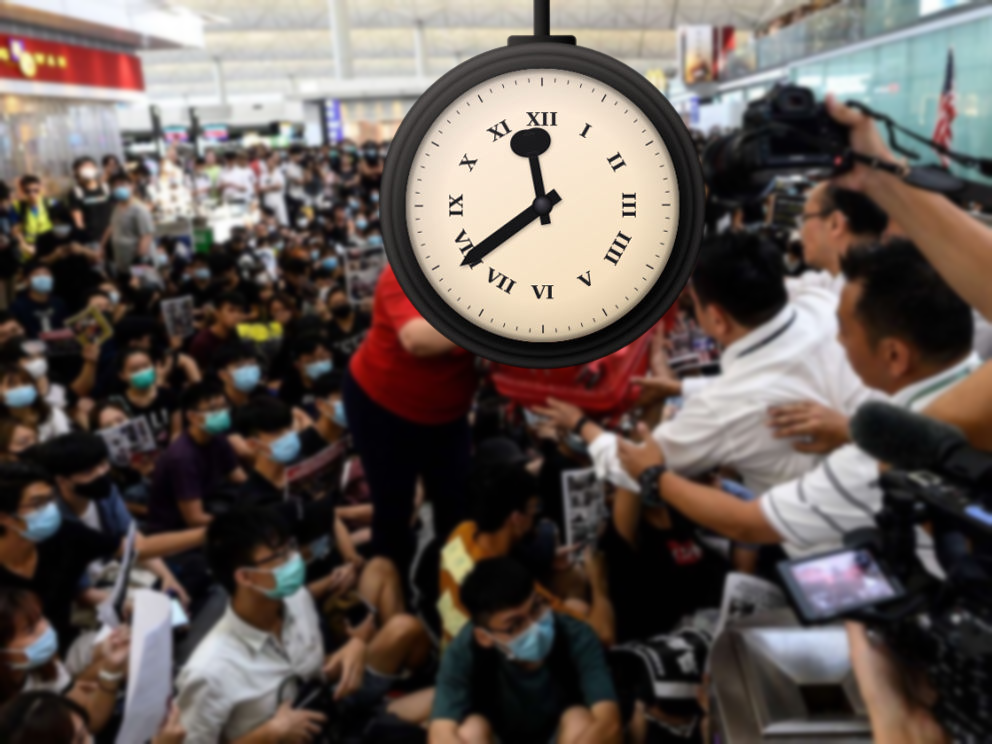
11:39
